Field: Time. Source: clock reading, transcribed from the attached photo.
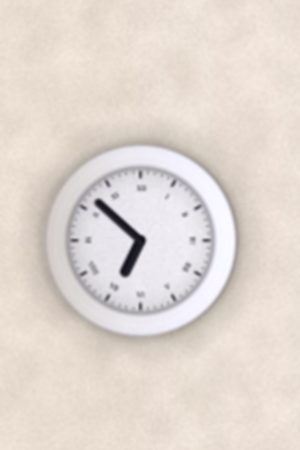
6:52
